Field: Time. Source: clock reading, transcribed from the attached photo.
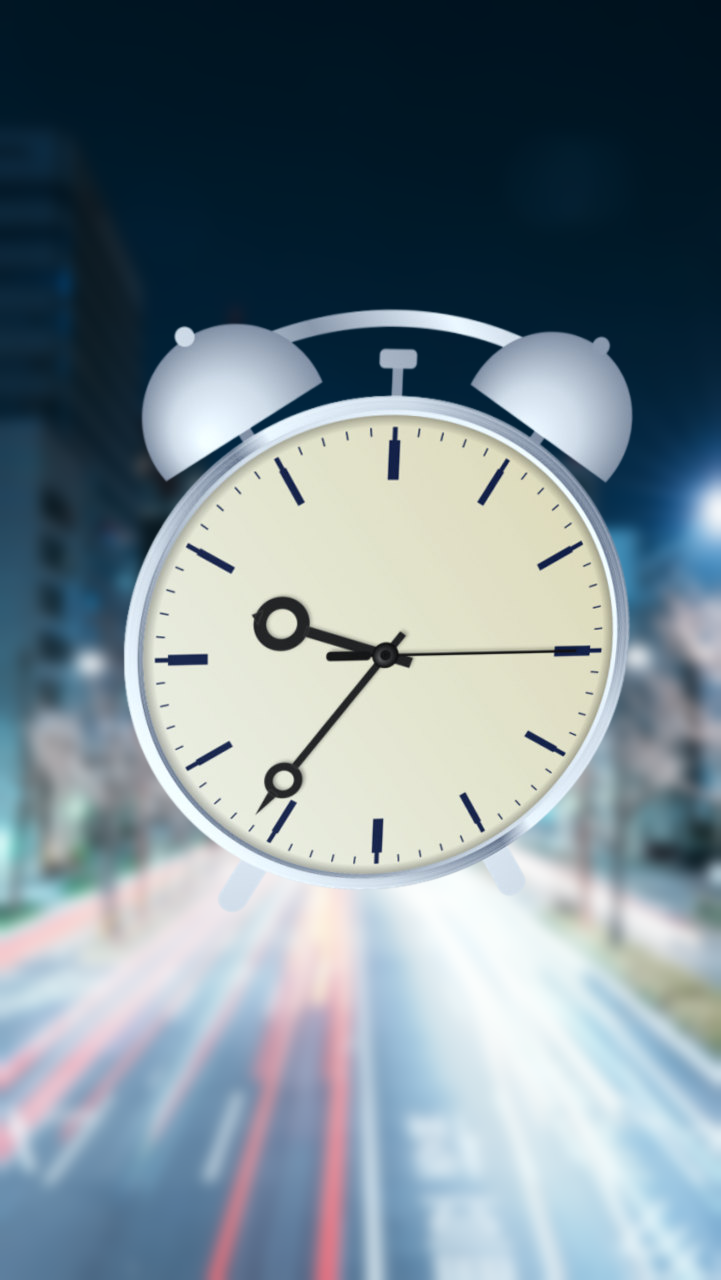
9:36:15
